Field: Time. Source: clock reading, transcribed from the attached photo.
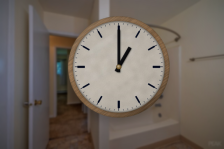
1:00
